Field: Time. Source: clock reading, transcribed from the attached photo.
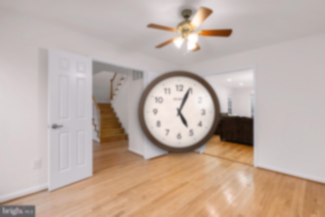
5:04
